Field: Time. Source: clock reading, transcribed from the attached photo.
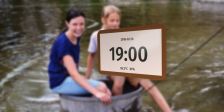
19:00
